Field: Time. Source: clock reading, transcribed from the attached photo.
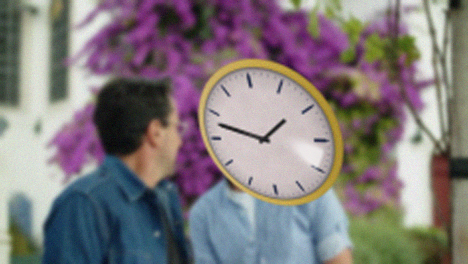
1:48
